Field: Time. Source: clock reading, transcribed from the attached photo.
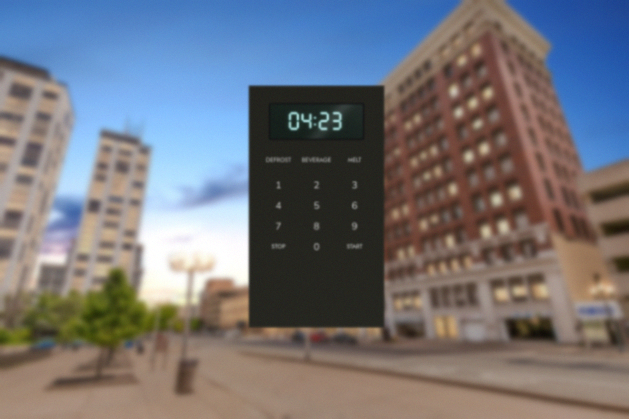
4:23
